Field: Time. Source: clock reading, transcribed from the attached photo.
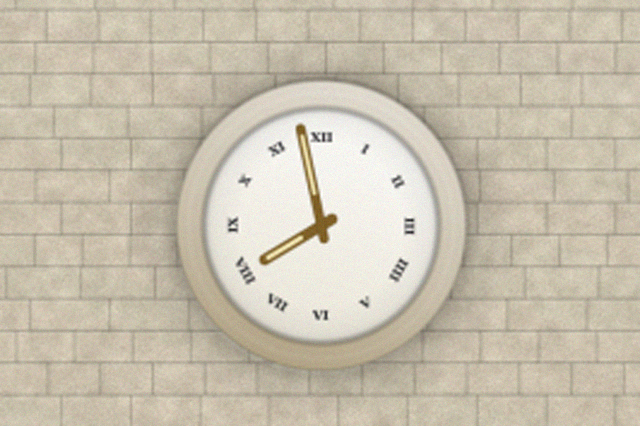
7:58
